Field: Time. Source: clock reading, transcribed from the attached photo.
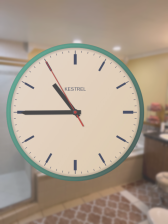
10:44:55
